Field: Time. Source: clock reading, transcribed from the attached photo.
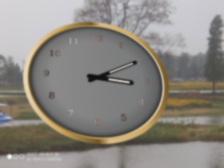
3:10
